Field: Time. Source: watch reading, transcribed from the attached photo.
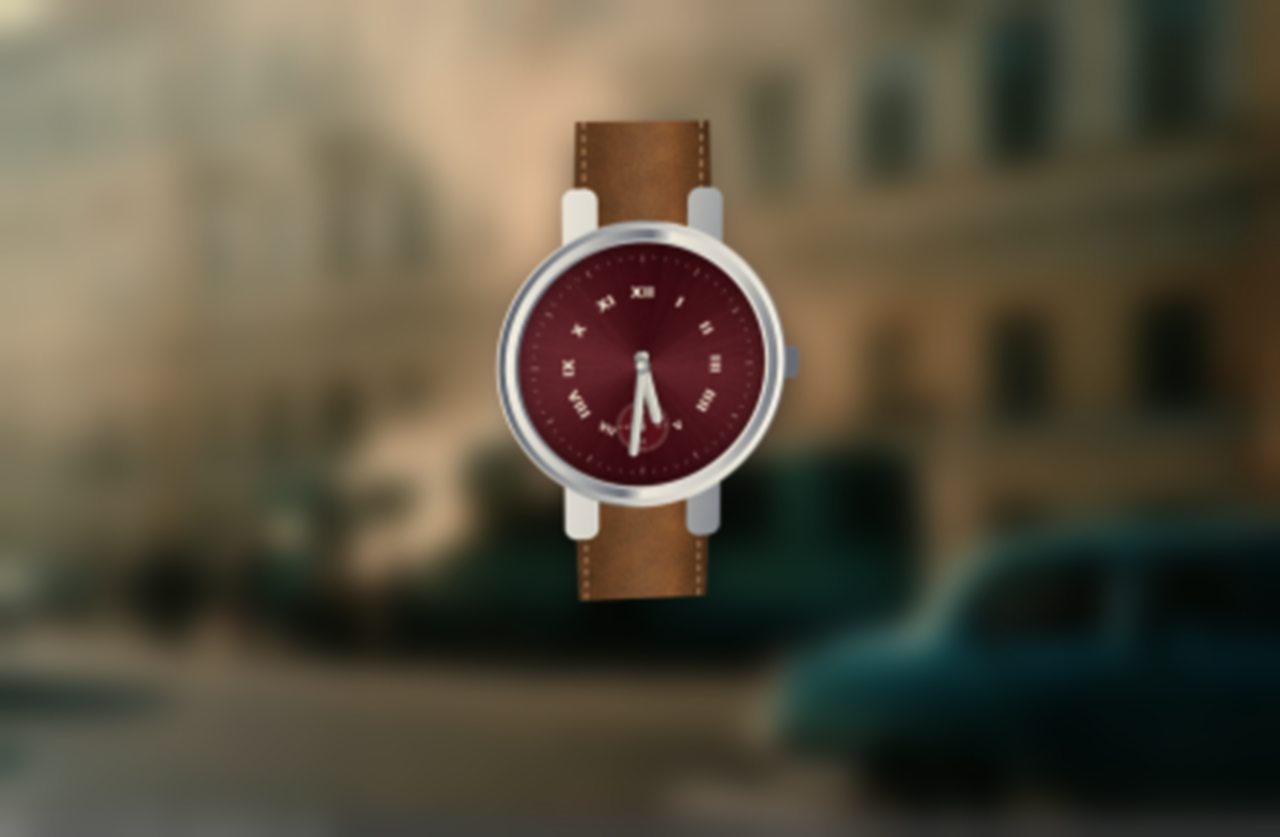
5:31
